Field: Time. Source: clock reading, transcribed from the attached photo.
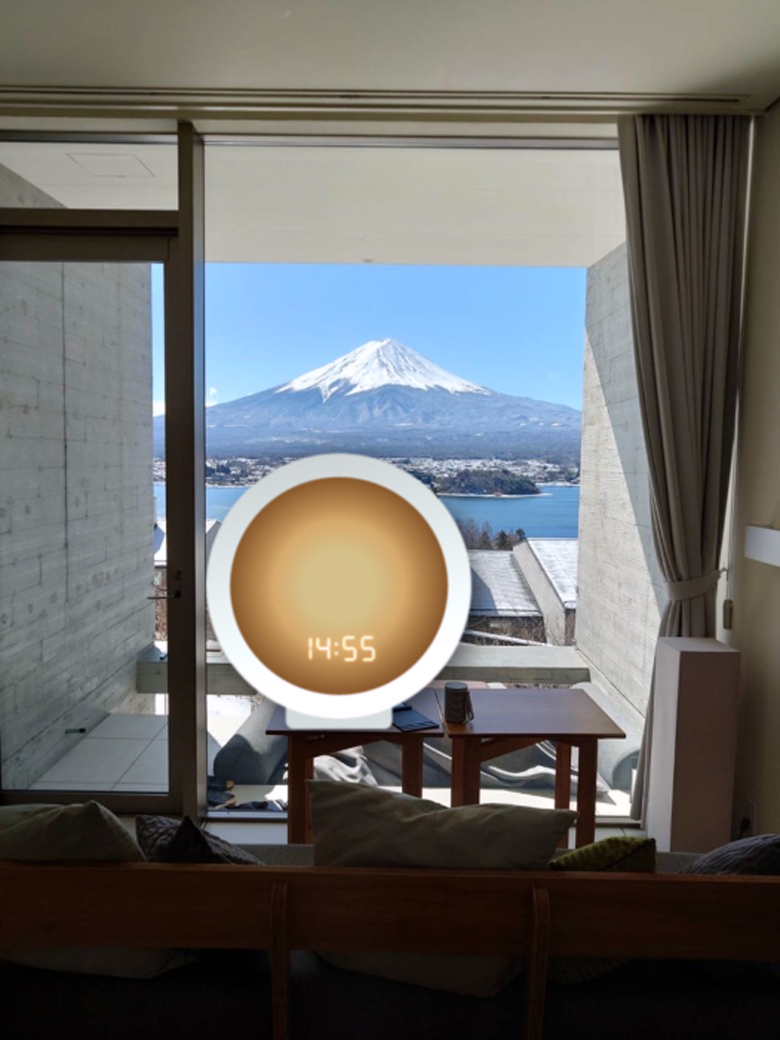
14:55
